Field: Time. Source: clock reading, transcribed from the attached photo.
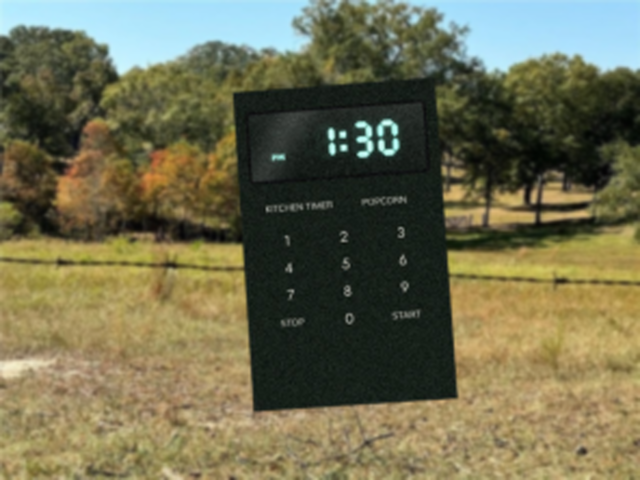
1:30
